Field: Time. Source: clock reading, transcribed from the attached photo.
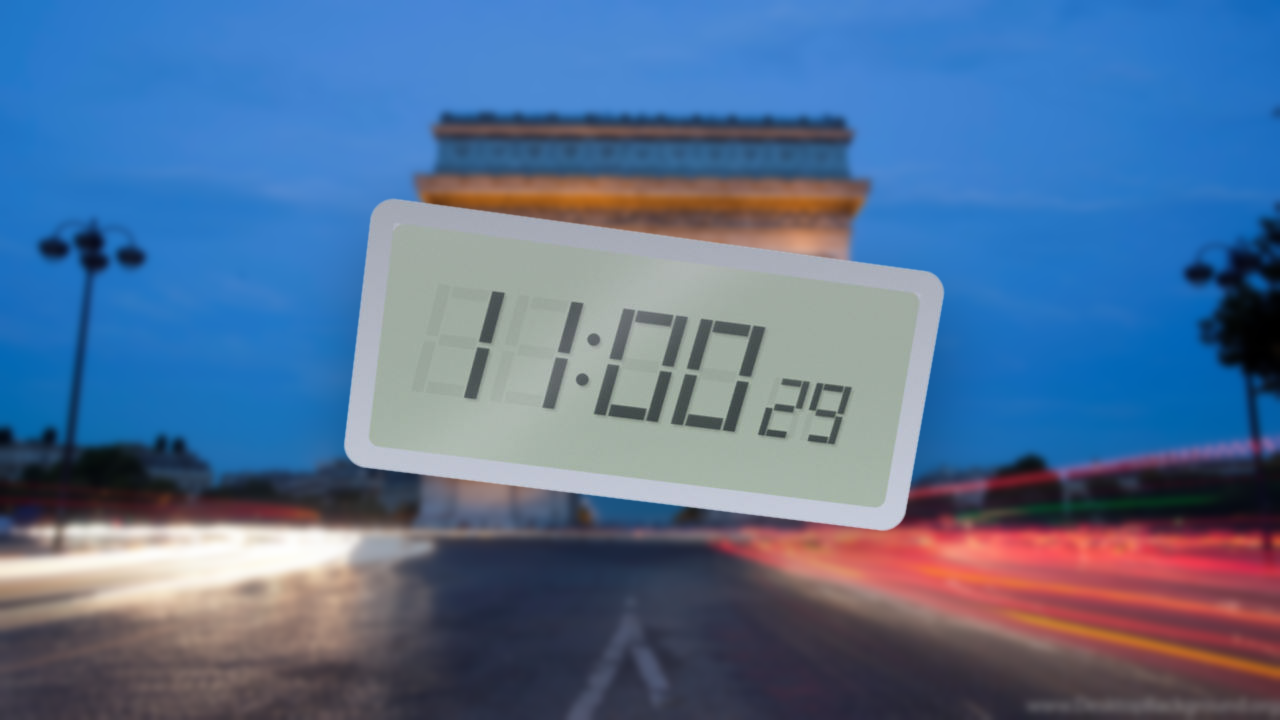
11:00:29
